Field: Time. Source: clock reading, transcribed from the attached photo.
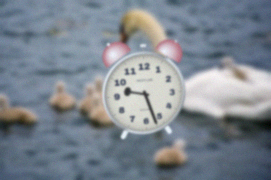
9:27
